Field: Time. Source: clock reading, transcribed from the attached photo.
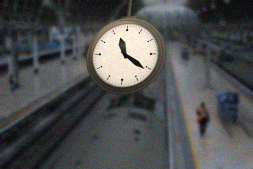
11:21
